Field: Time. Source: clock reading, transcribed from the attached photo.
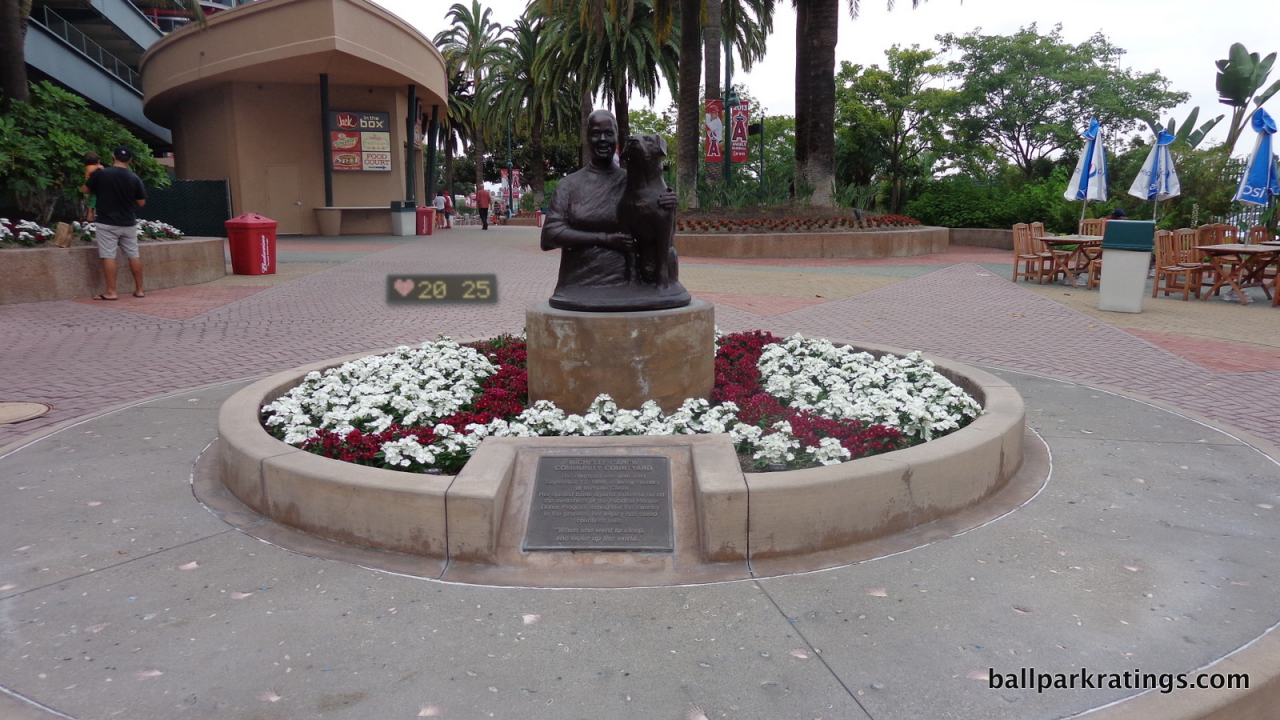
20:25
